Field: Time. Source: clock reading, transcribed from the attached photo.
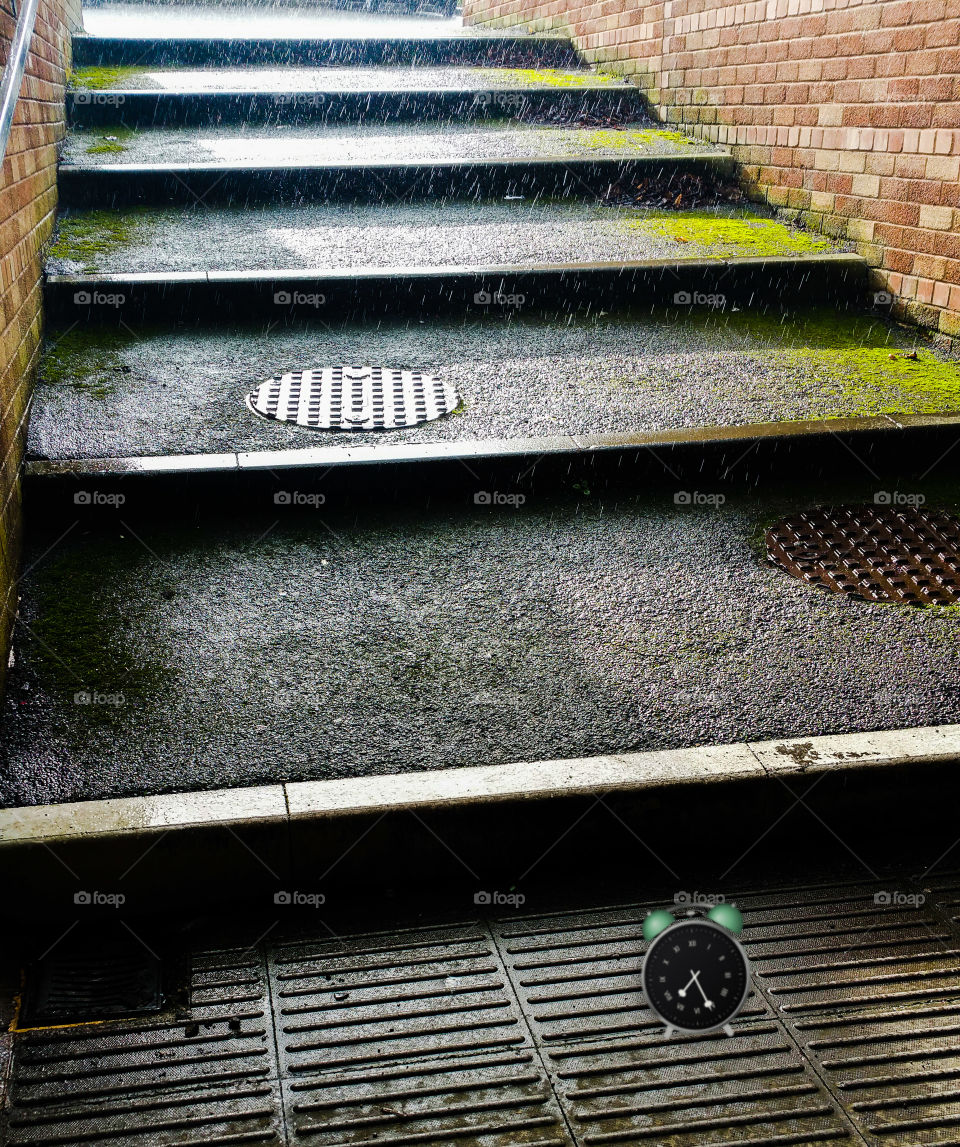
7:26
